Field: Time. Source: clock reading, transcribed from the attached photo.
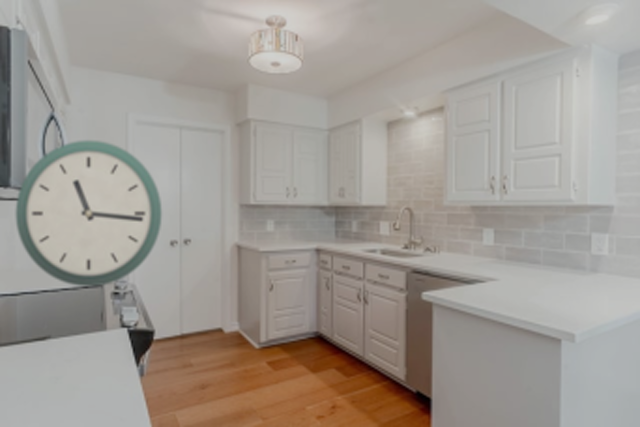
11:16
